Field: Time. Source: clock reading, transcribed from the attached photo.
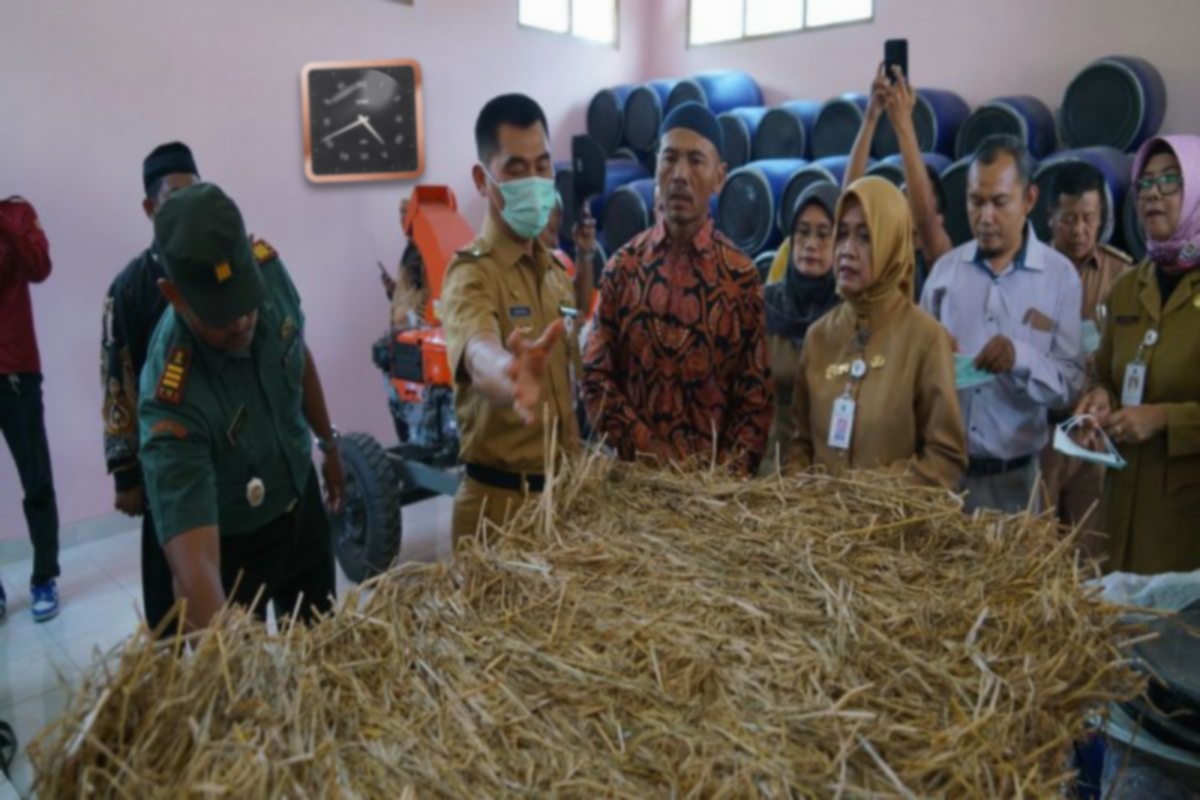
4:41
